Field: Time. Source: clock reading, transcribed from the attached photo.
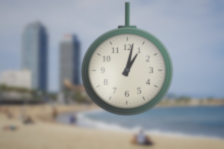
1:02
